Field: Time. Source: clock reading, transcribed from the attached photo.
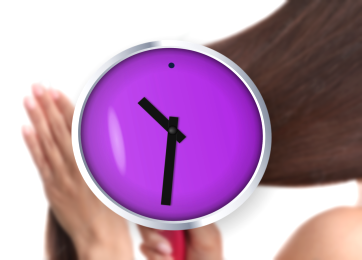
10:31
